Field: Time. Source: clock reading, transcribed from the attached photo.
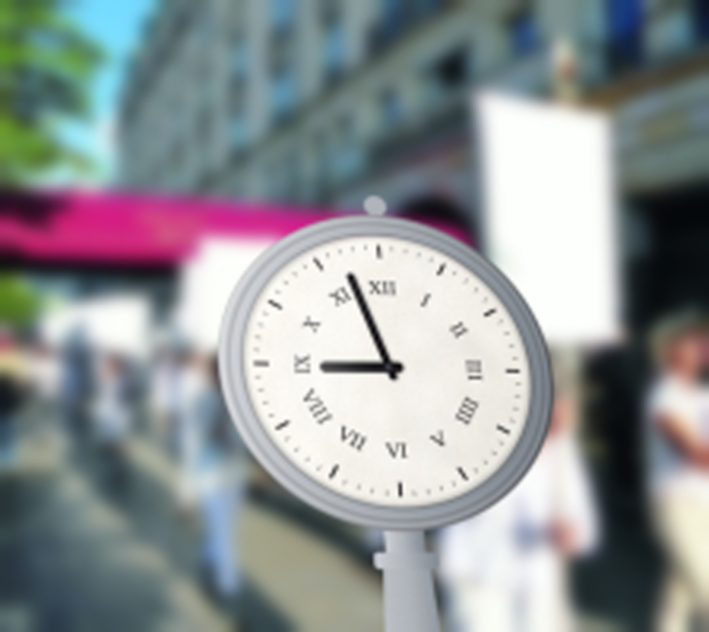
8:57
